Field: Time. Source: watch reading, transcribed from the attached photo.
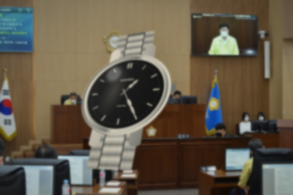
1:25
